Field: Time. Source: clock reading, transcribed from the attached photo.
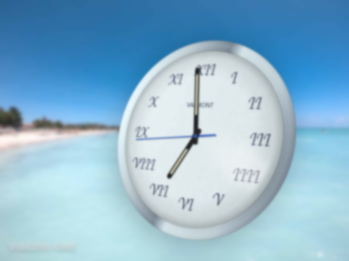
6:58:44
